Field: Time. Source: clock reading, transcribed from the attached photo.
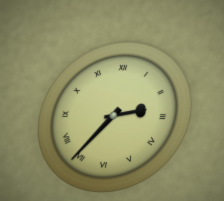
2:36
